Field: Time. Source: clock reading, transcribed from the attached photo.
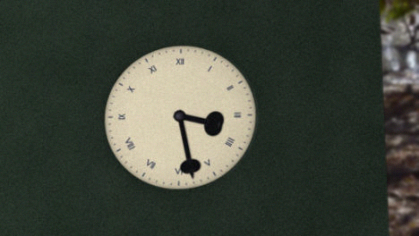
3:28
